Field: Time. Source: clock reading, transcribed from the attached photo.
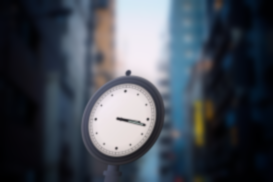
3:17
